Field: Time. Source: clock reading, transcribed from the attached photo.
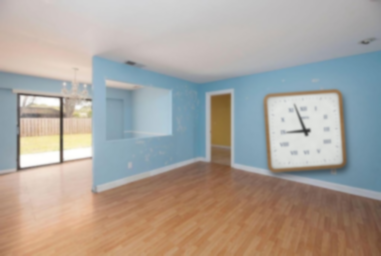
8:57
